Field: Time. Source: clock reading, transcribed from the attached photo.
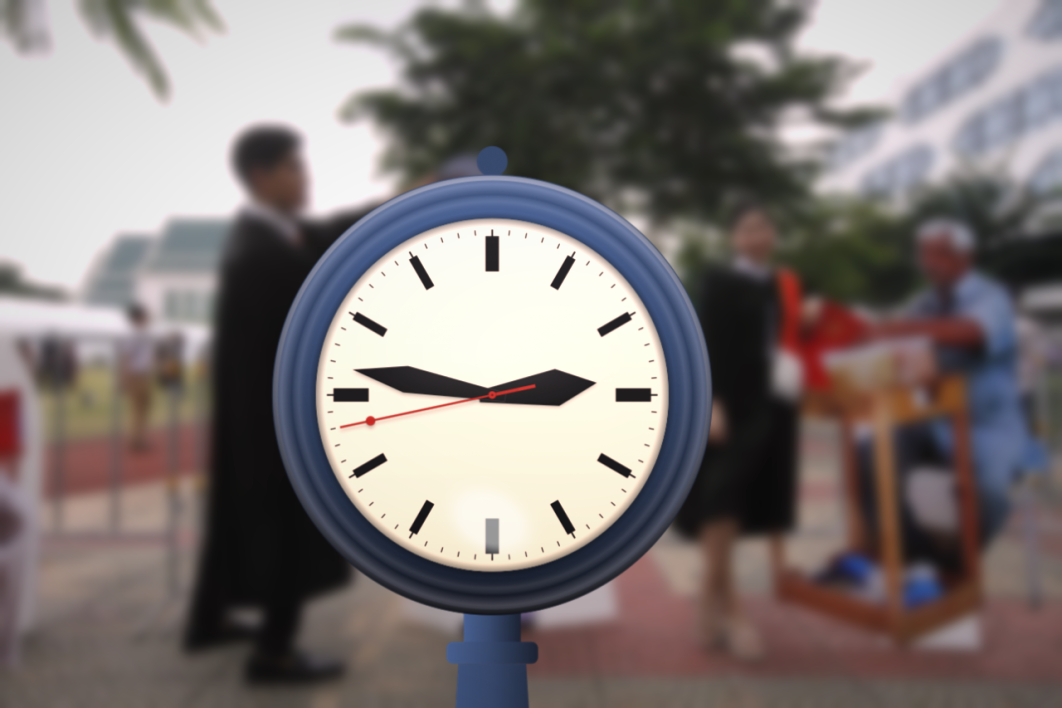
2:46:43
